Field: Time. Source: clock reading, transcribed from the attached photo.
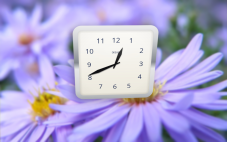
12:41
